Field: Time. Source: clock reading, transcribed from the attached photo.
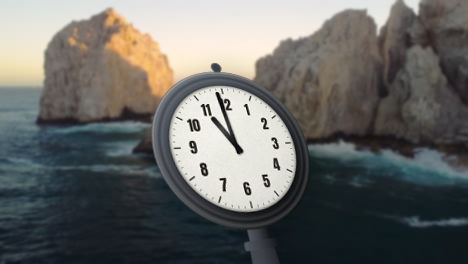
10:59
